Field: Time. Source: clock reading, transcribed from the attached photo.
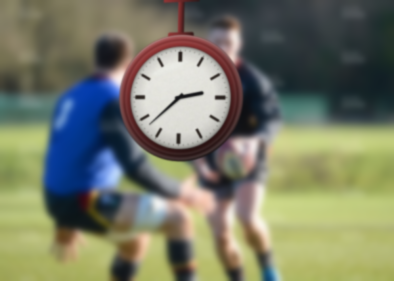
2:38
